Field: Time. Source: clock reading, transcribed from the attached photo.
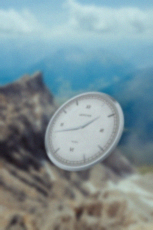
1:42
